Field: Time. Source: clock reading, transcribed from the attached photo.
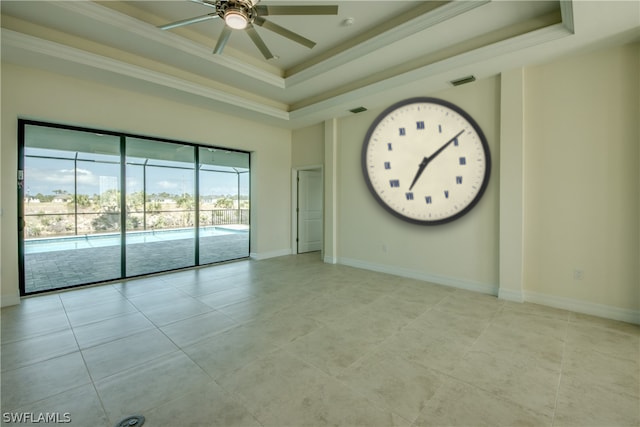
7:09
